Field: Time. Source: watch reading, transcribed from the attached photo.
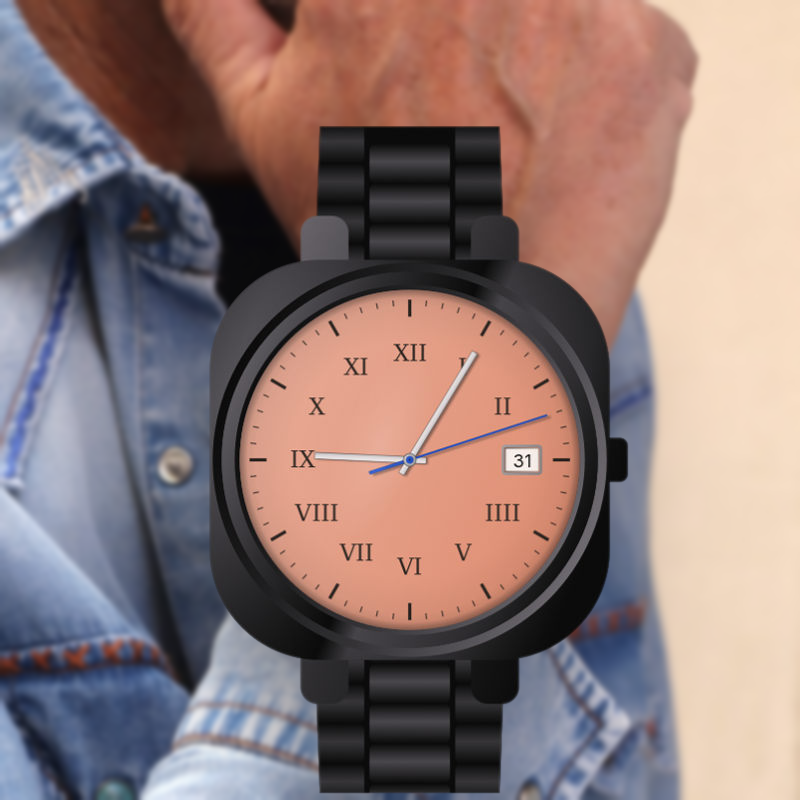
9:05:12
